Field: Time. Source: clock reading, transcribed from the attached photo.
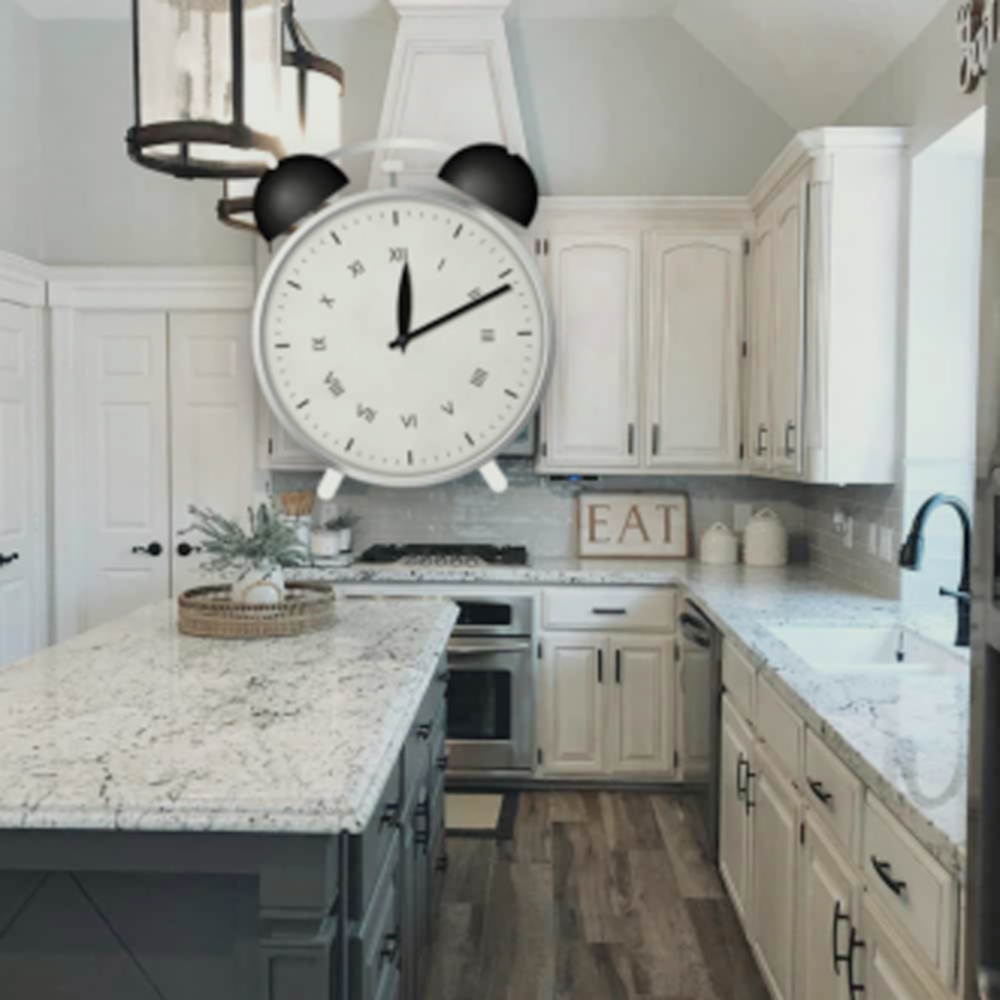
12:11
